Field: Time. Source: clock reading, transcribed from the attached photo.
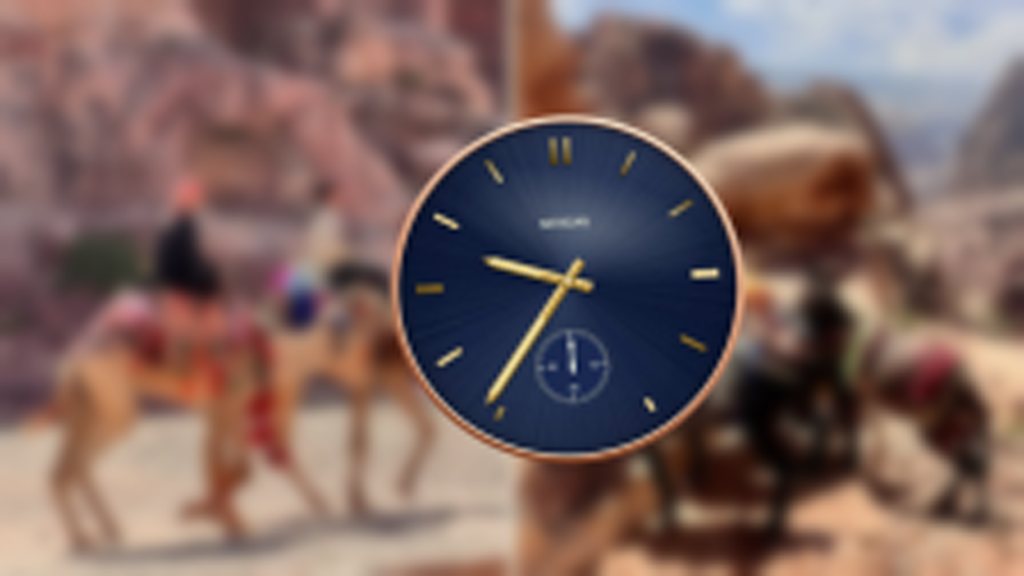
9:36
